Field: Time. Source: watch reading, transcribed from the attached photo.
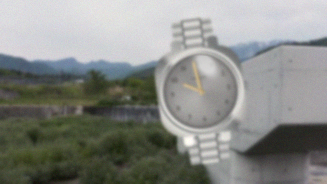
9:59
